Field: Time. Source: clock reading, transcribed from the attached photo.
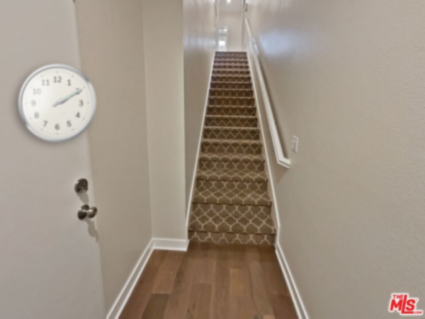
2:10
